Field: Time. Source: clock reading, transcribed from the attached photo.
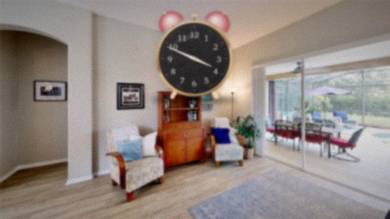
3:49
